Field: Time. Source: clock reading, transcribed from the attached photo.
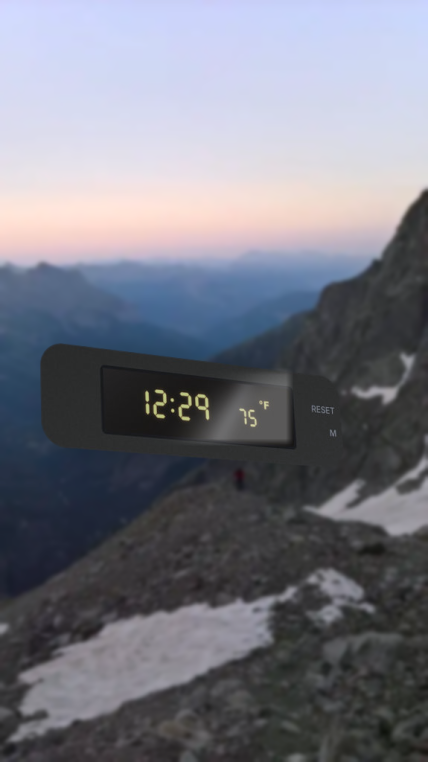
12:29
